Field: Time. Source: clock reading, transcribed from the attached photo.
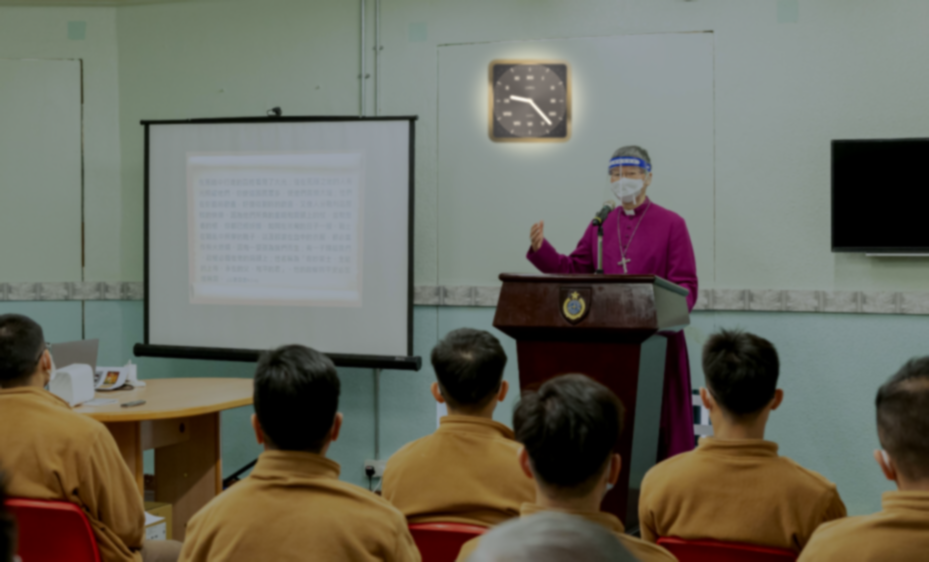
9:23
